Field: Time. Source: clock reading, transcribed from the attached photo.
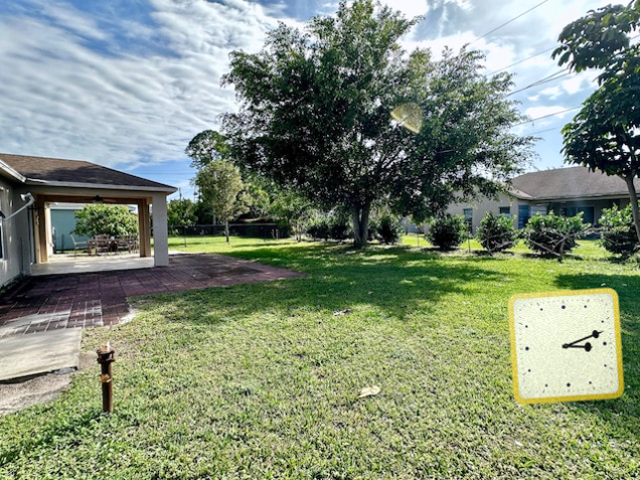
3:12
